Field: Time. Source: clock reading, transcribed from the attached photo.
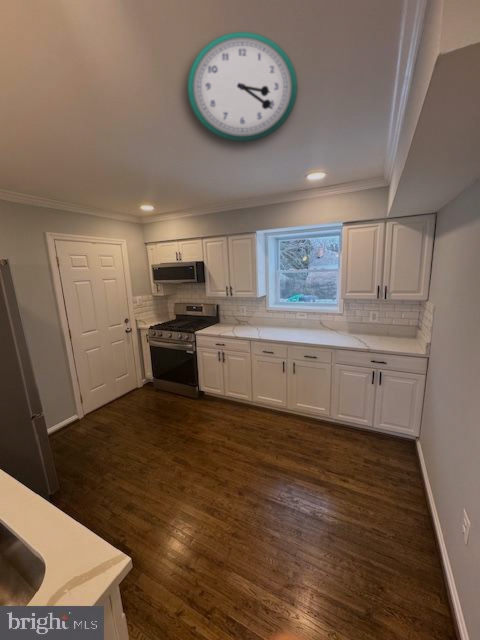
3:21
